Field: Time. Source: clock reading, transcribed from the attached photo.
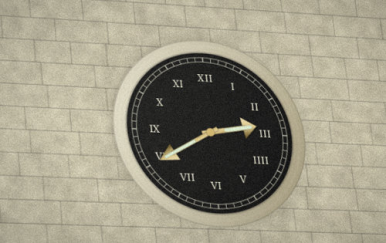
2:40
